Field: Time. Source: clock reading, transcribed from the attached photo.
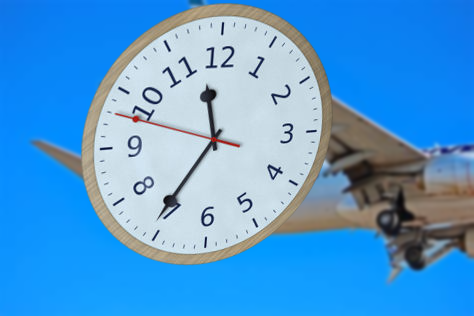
11:35:48
